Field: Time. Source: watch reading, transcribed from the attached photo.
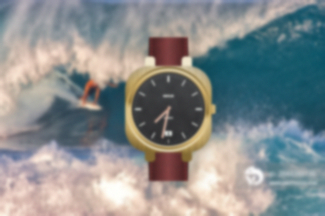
7:32
